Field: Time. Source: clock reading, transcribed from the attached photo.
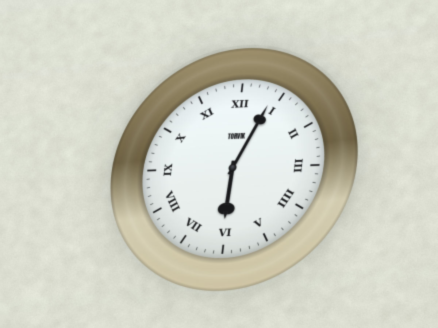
6:04
